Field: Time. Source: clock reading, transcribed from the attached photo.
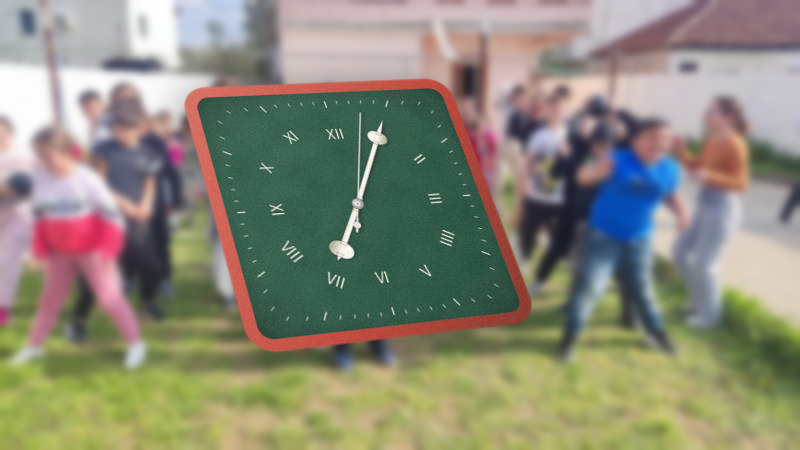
7:05:03
